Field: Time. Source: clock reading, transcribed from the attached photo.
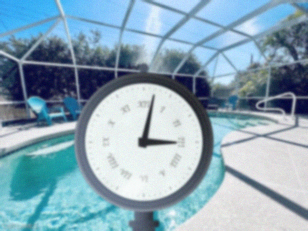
3:02
